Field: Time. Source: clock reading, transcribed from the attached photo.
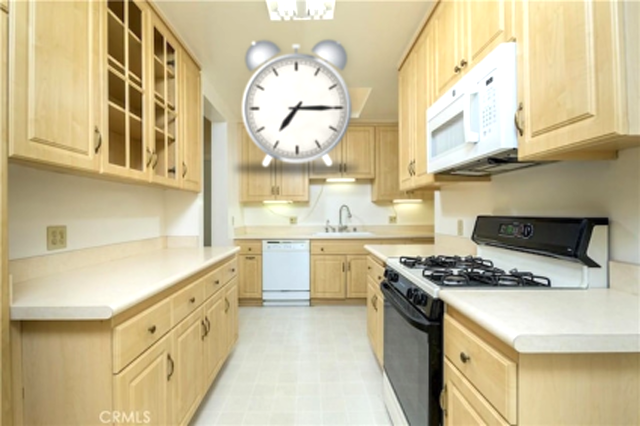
7:15
